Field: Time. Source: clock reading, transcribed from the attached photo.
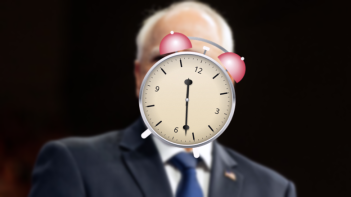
11:27
